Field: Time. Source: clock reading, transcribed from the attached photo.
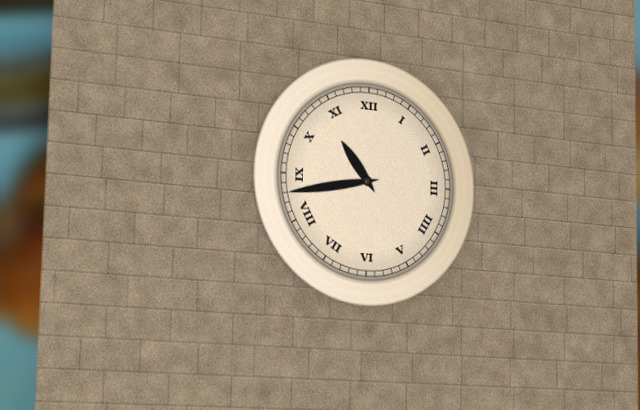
10:43
